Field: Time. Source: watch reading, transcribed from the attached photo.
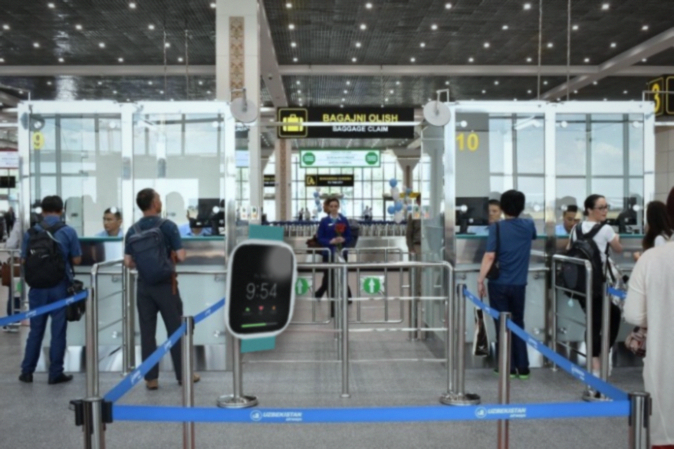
9:54
